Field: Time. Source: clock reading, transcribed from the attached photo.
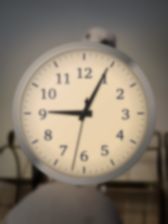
9:04:32
